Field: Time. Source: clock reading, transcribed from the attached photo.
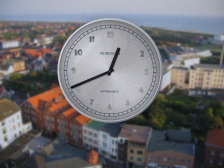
12:41
